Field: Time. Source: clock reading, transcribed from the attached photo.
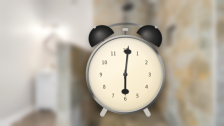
6:01
